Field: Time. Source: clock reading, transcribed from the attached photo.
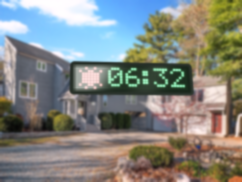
6:32
